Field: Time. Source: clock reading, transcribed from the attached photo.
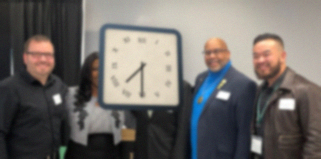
7:30
